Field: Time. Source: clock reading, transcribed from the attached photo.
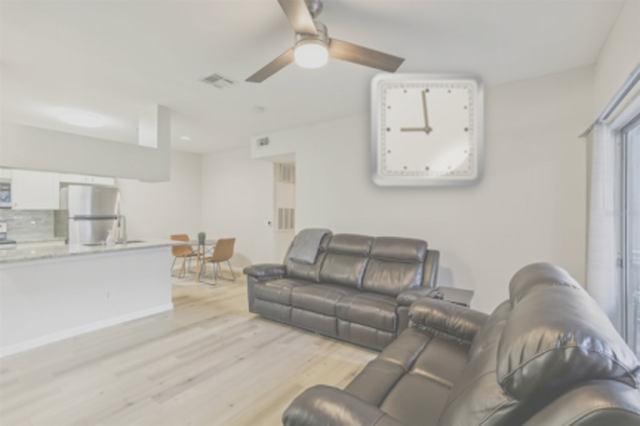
8:59
